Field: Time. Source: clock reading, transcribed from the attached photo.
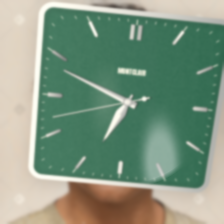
6:48:42
